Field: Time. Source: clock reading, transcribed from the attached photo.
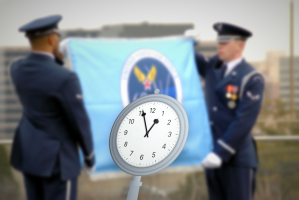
12:56
